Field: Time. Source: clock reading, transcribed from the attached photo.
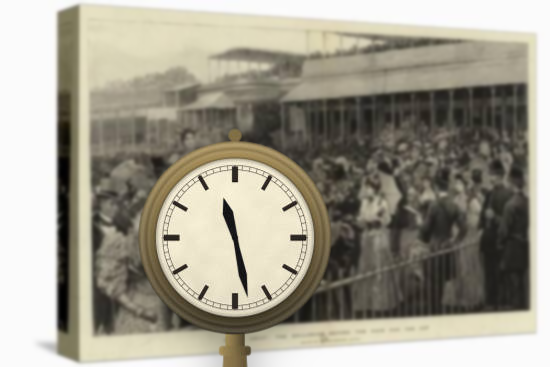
11:28
